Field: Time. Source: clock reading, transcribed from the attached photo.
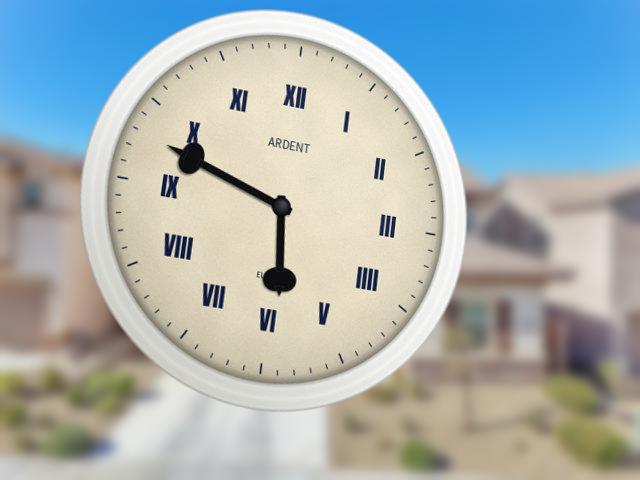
5:48
